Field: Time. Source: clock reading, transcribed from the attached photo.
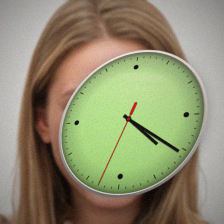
4:20:33
